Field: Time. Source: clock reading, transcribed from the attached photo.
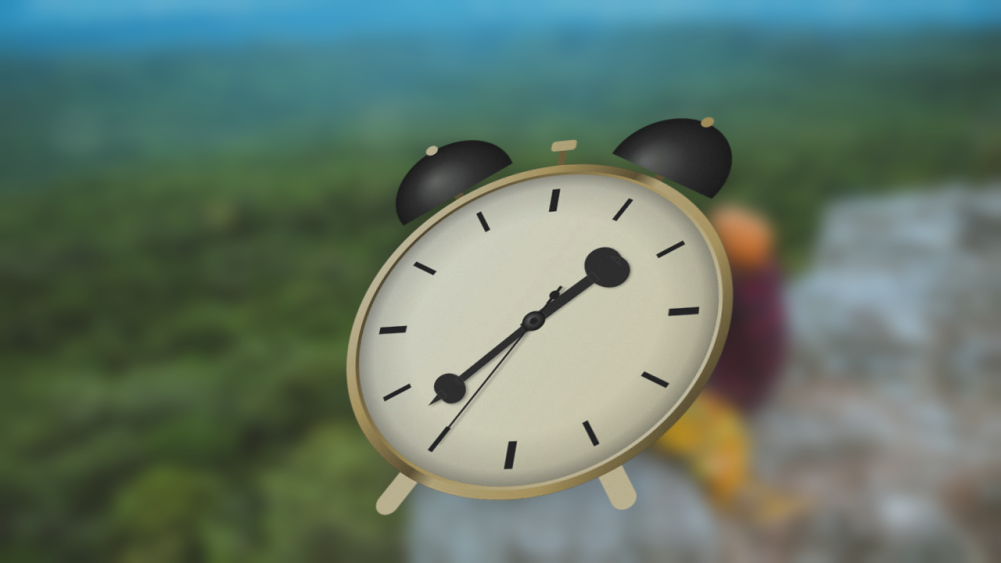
1:37:35
